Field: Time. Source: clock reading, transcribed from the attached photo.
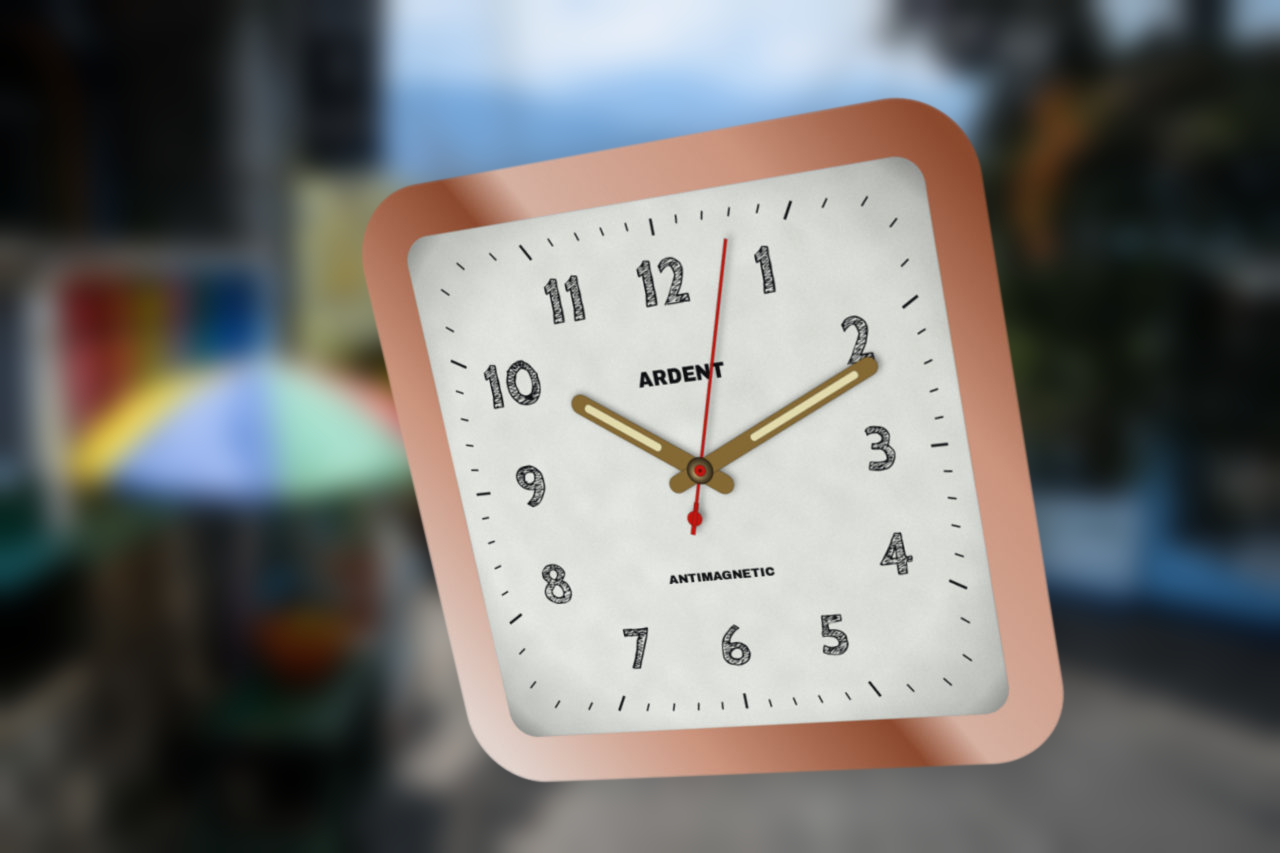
10:11:03
